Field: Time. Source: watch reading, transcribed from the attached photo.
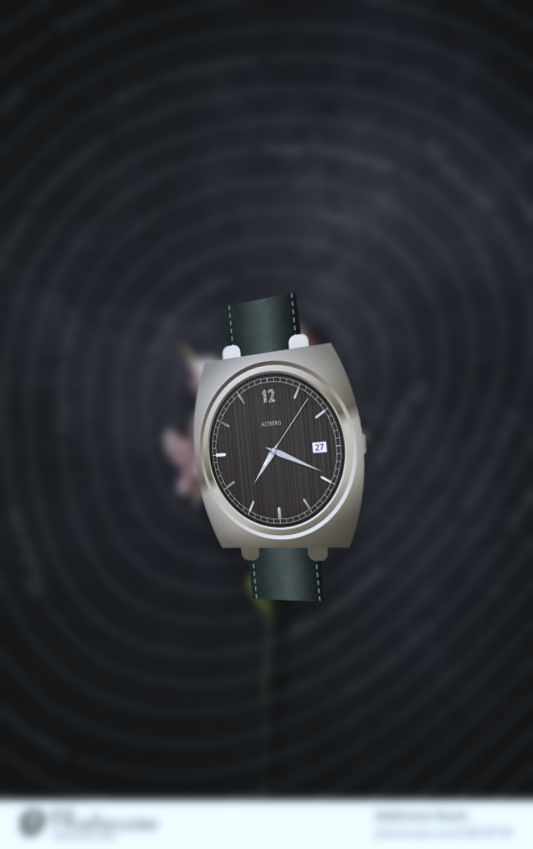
7:19:07
